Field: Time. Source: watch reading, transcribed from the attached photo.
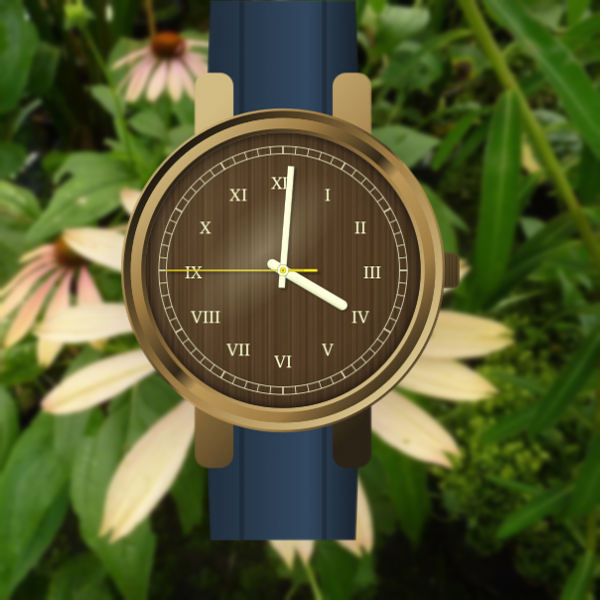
4:00:45
